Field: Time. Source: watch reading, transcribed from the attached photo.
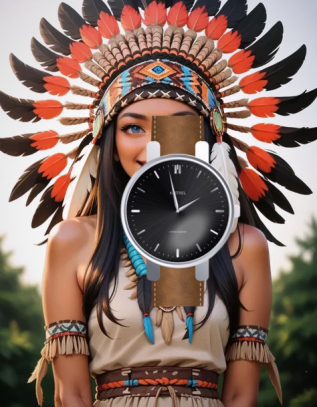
1:58
